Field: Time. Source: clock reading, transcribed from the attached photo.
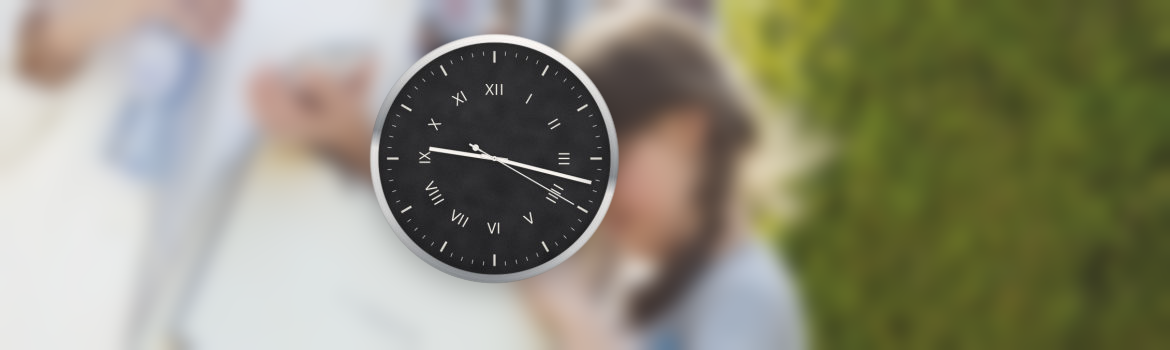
9:17:20
